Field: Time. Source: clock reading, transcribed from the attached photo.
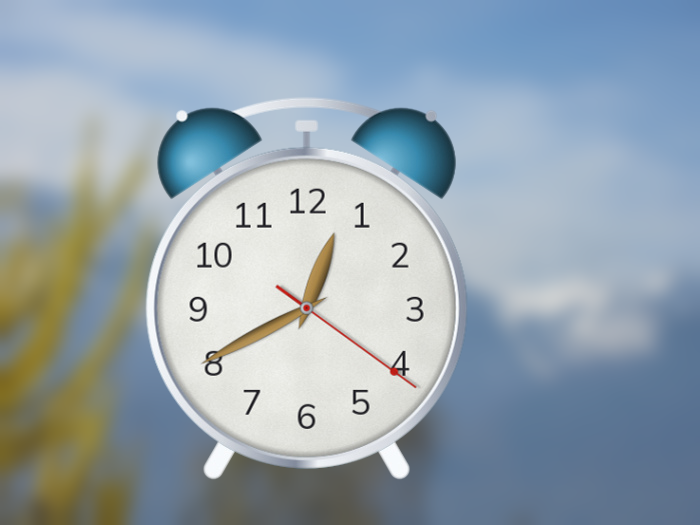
12:40:21
